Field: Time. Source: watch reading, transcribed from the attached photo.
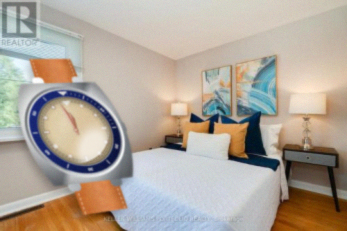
11:58
